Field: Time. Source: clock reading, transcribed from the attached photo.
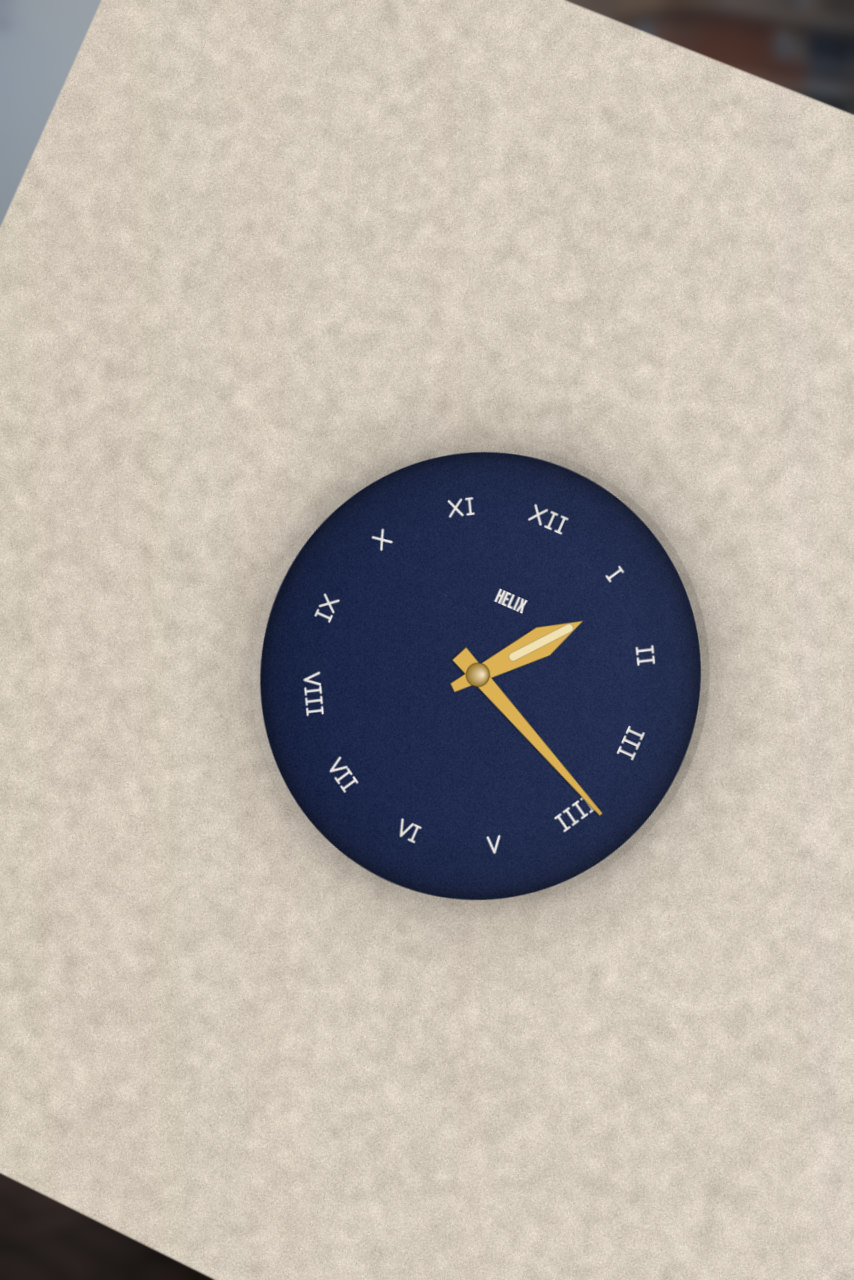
1:19
